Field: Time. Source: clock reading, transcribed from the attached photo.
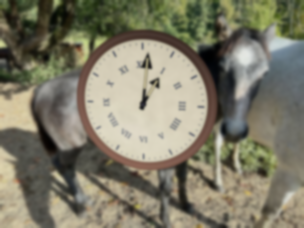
1:01
